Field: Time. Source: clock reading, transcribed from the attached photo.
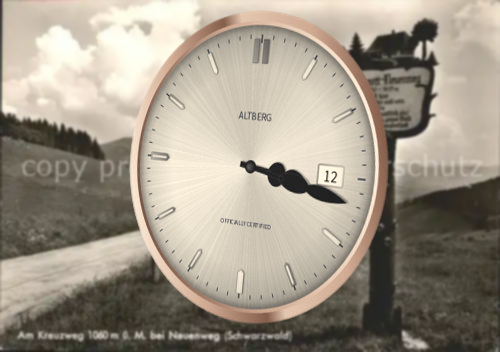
3:17
